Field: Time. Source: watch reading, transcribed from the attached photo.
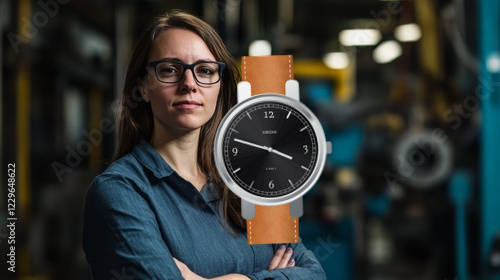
3:48
